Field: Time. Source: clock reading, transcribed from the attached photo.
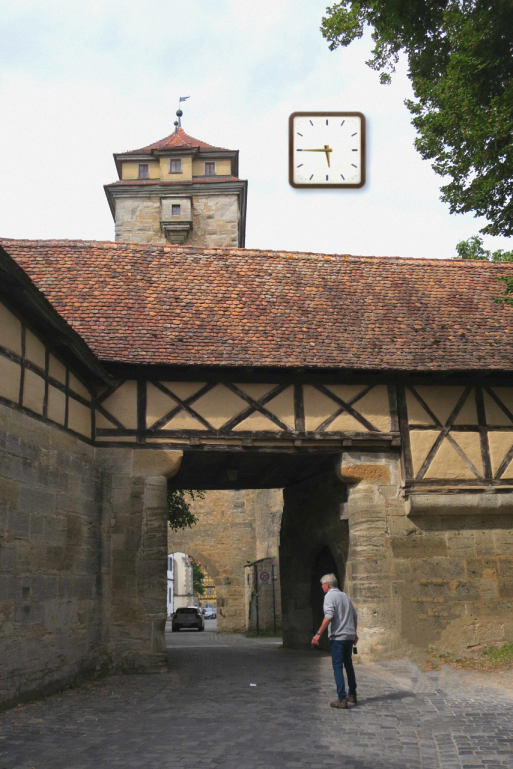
5:45
